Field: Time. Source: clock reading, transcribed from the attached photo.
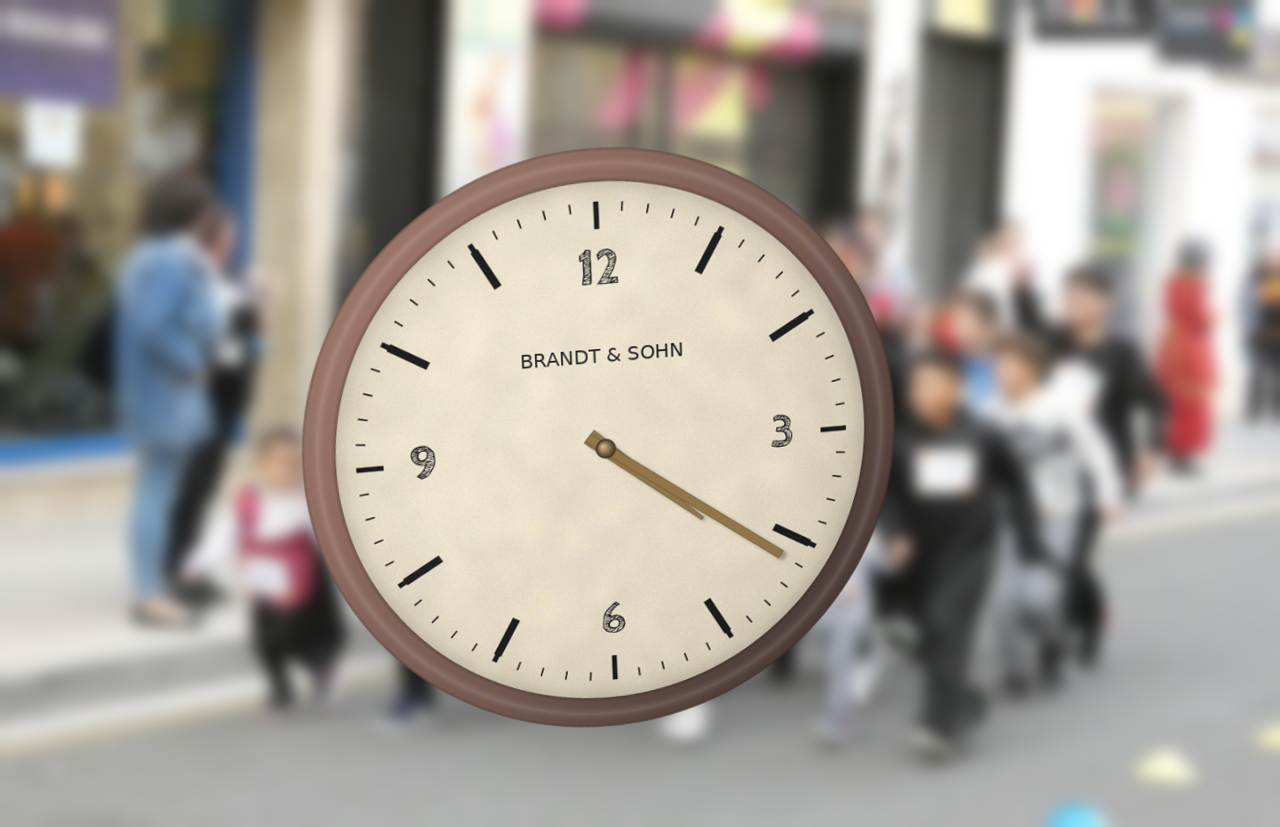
4:21
